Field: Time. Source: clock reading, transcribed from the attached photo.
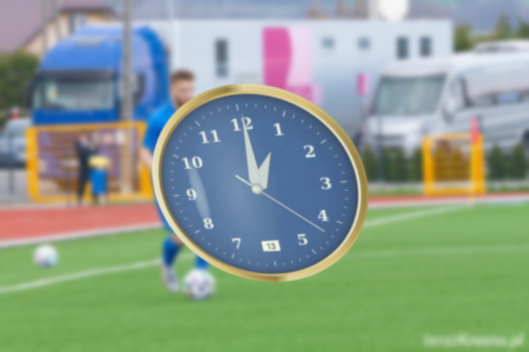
1:00:22
